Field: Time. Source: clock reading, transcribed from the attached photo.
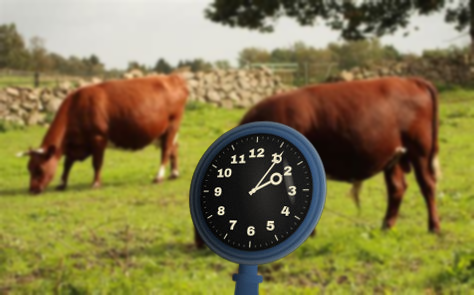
2:06
